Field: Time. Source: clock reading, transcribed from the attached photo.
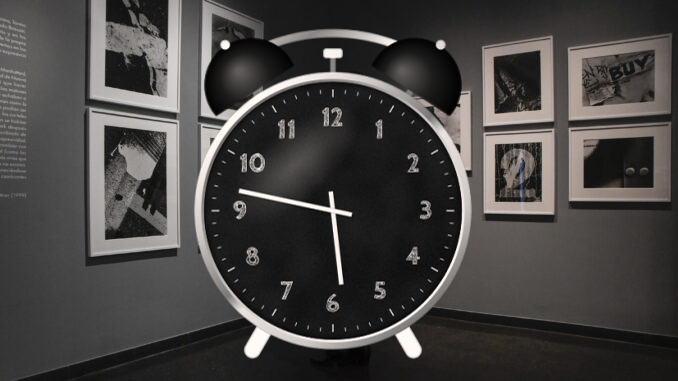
5:47
